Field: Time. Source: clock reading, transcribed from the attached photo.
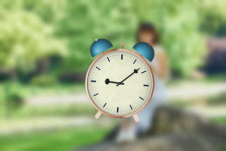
9:08
